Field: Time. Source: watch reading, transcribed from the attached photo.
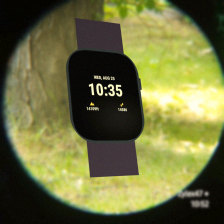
10:35
